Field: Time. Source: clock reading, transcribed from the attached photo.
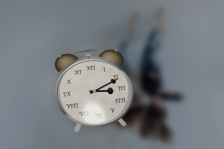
3:11
